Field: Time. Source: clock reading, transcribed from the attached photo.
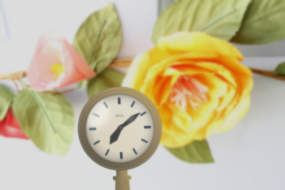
7:09
